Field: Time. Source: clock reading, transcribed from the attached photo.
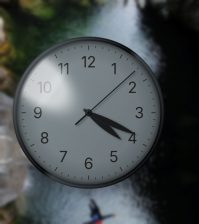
4:19:08
